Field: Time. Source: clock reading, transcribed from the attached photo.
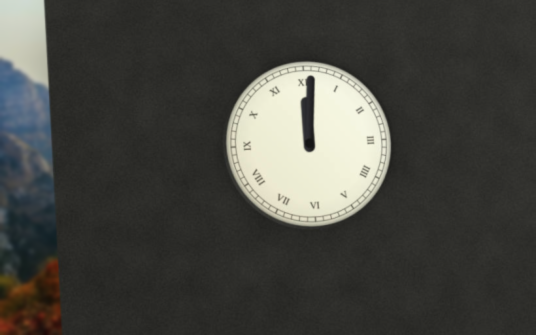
12:01
